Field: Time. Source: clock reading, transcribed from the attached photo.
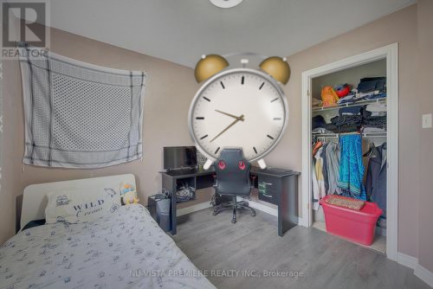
9:38
